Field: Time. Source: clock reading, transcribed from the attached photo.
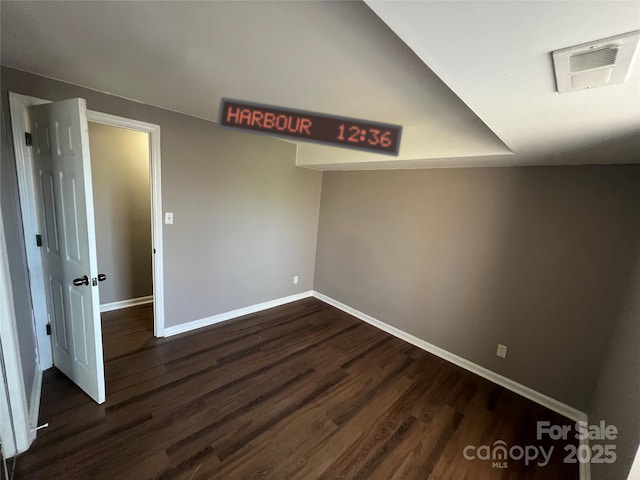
12:36
